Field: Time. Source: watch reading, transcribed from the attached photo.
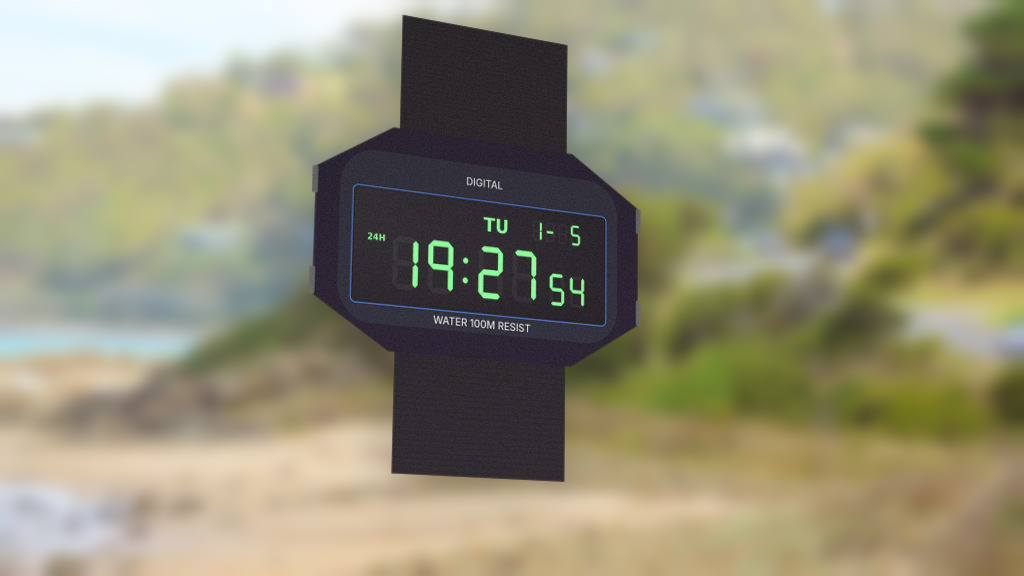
19:27:54
